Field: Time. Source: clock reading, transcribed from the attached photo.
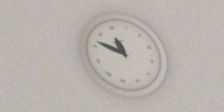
11:52
